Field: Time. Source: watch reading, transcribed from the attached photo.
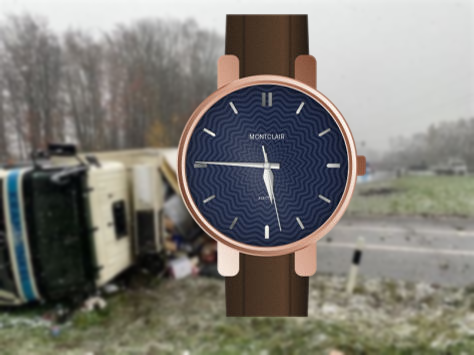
5:45:28
